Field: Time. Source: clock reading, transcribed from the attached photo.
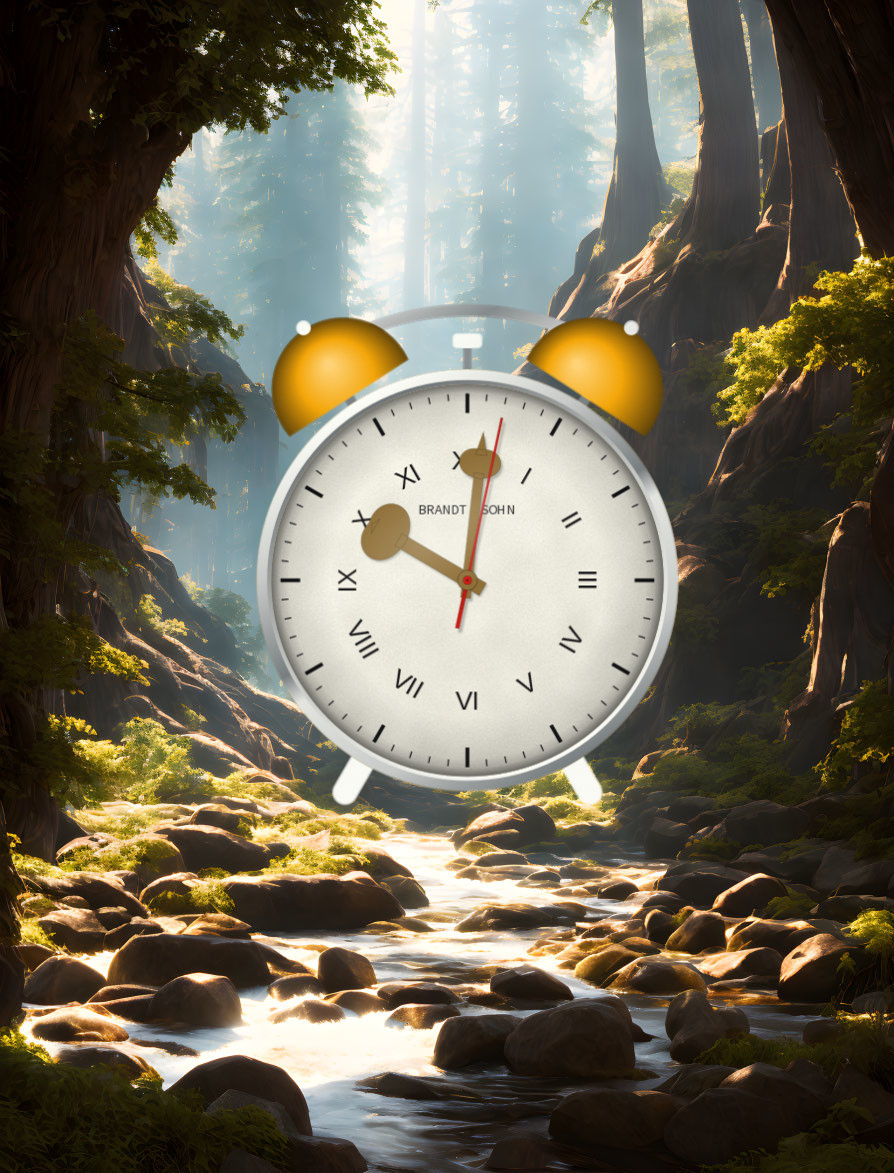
10:01:02
